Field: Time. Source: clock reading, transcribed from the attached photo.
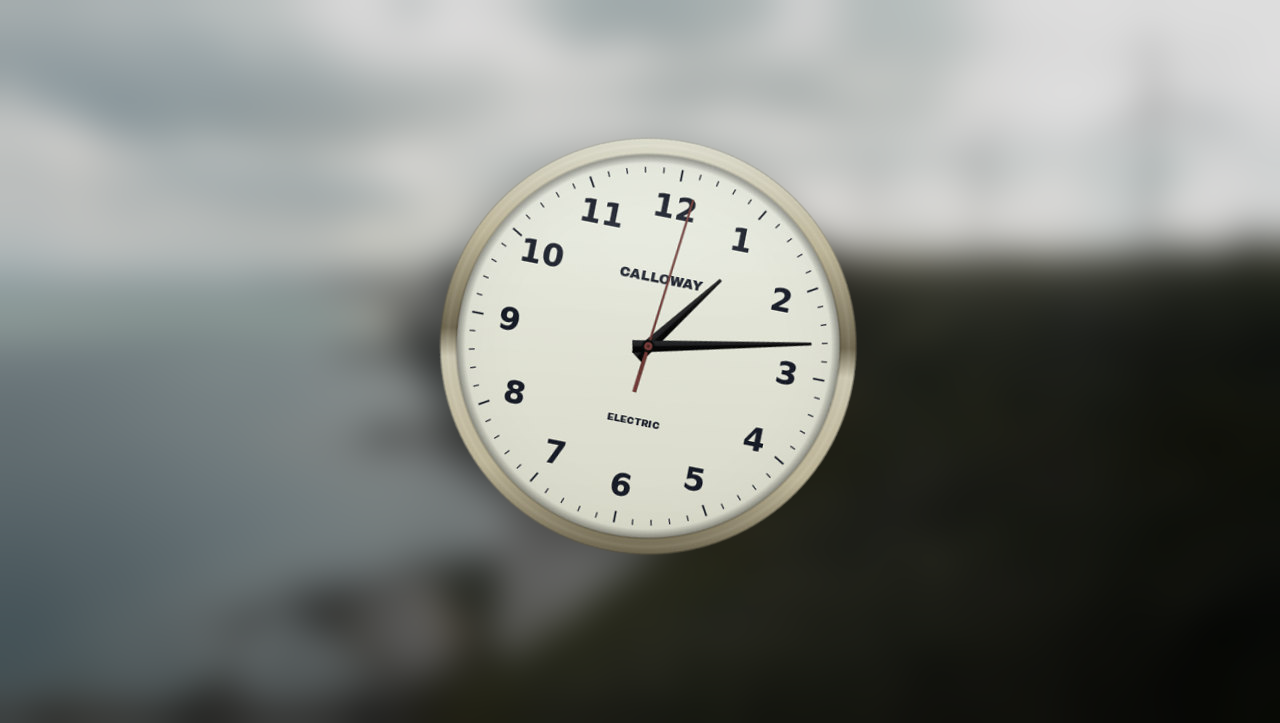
1:13:01
